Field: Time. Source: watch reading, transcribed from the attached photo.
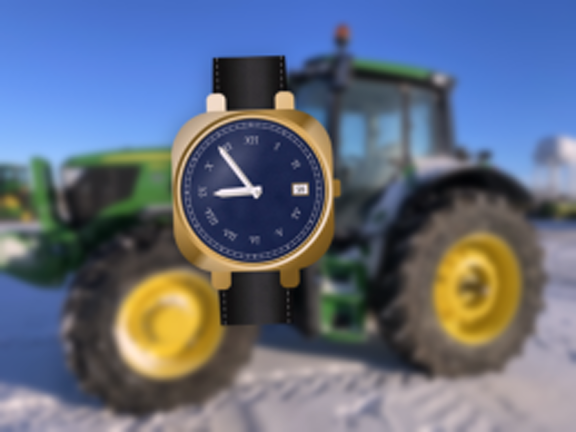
8:54
